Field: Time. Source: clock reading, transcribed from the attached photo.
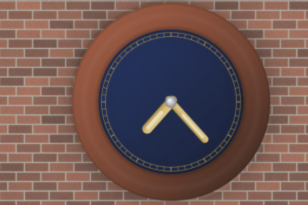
7:23
